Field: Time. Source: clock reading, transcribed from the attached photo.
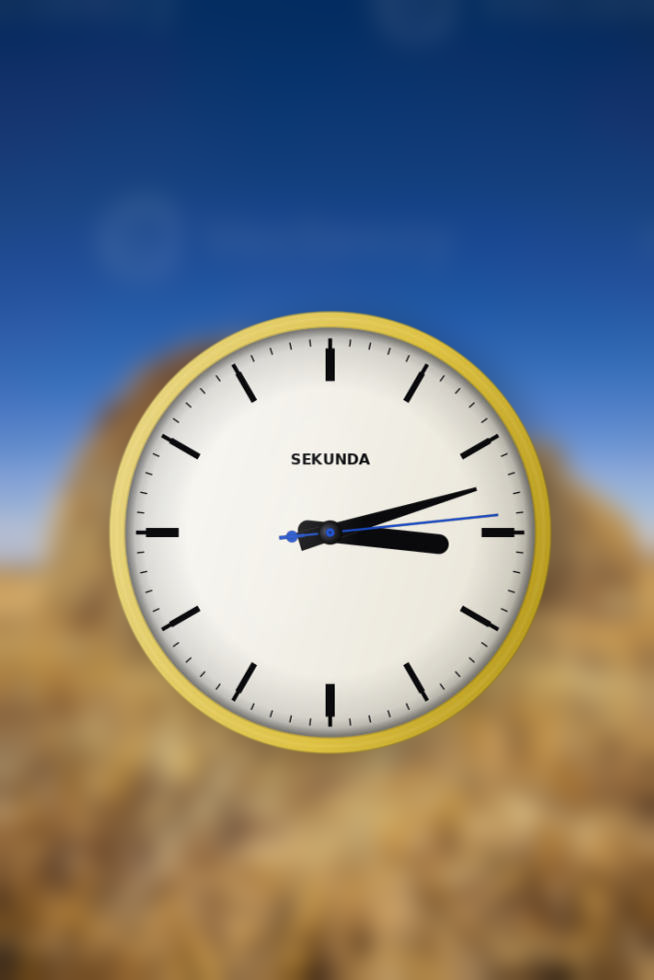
3:12:14
